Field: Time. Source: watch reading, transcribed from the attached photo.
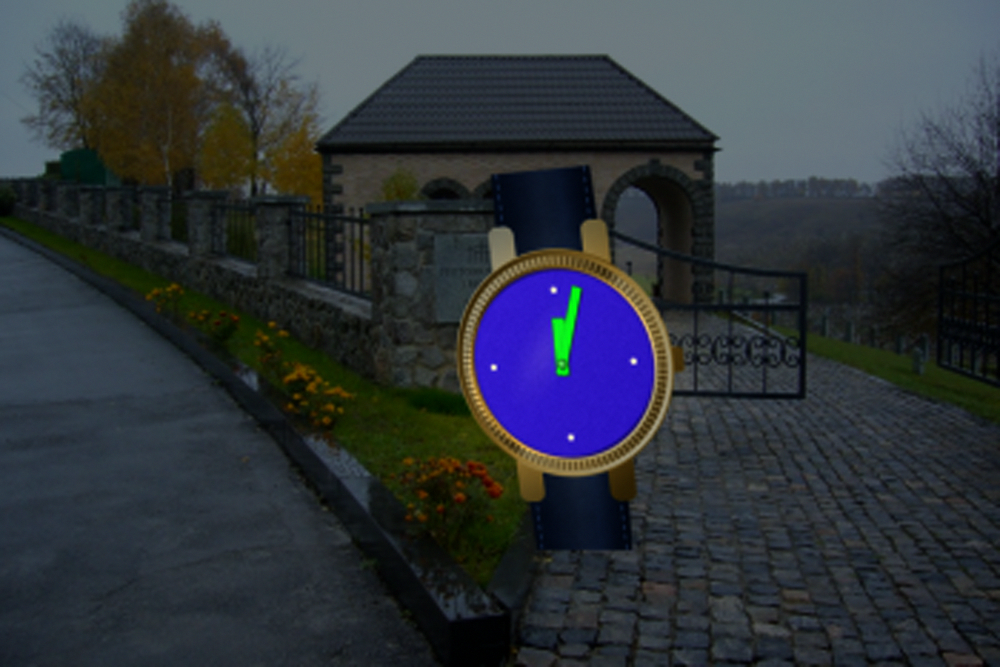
12:03
